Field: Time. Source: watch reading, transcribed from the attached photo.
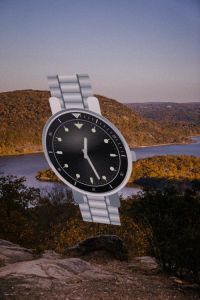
12:27
